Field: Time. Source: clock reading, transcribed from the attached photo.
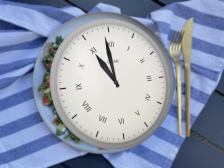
10:59
